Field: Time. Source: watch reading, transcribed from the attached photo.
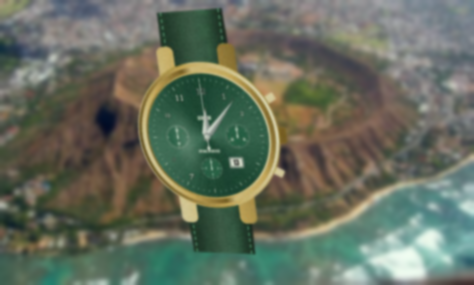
12:07
